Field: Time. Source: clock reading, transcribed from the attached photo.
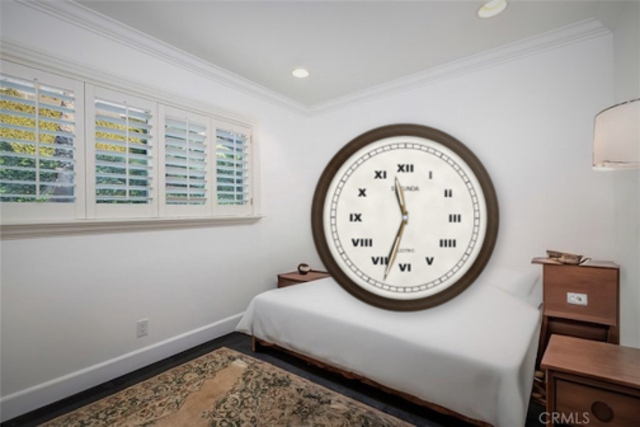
11:33
